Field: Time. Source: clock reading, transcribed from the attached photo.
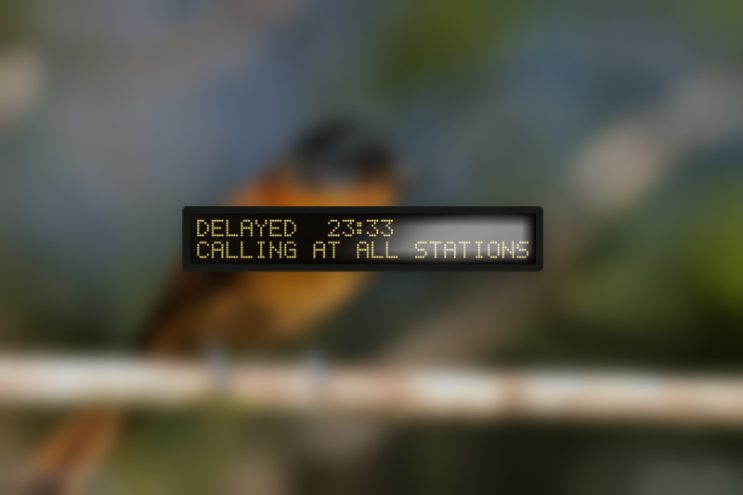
23:33
